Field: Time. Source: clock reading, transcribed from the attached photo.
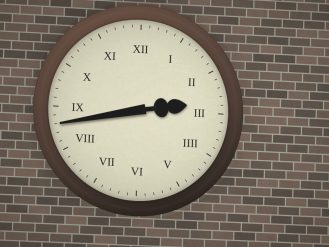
2:43
